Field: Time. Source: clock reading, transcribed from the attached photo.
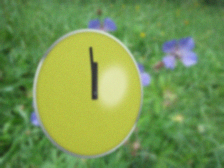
11:59
